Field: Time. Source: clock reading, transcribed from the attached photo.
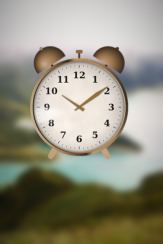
10:09
